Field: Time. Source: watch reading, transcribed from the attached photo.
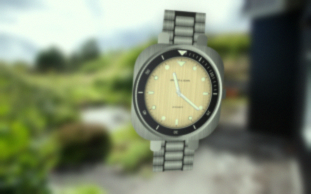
11:21
